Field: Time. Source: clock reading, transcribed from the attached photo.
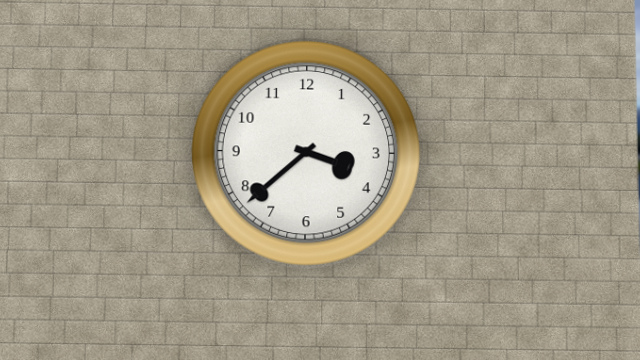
3:38
